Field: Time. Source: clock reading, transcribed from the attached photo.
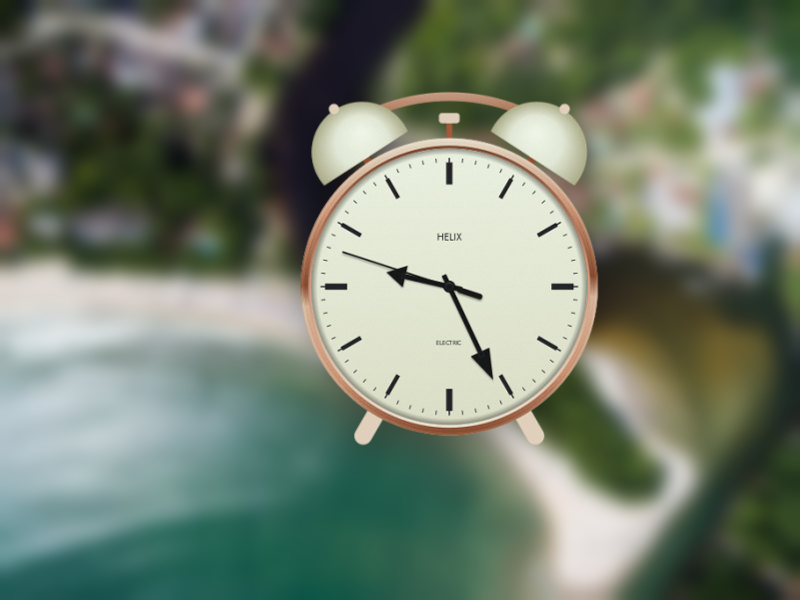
9:25:48
